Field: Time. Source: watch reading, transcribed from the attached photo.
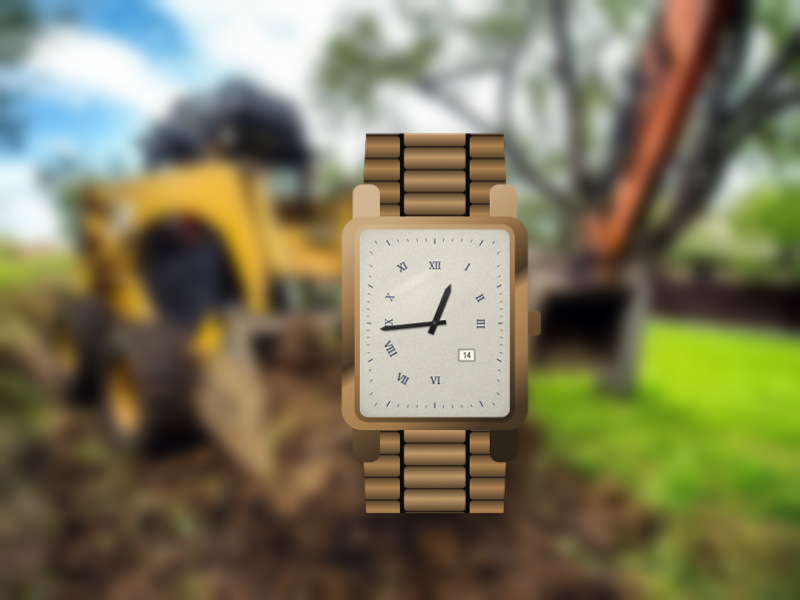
12:44
